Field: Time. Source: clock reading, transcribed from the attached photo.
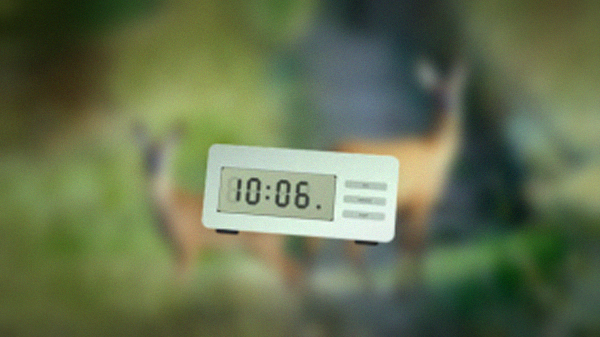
10:06
